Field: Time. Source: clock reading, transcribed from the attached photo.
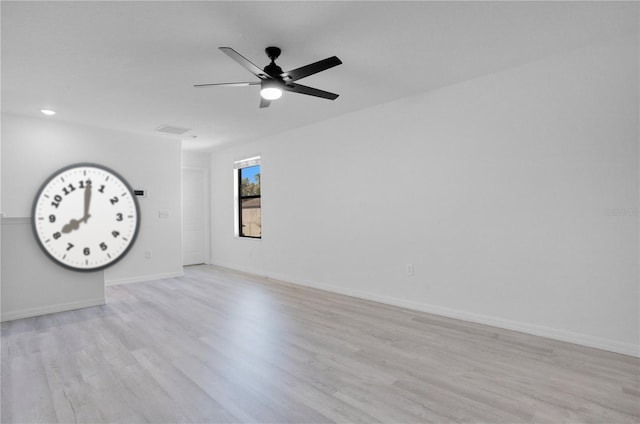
8:01
